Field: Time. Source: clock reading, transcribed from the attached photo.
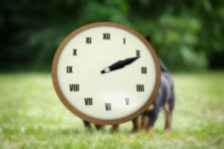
2:11
